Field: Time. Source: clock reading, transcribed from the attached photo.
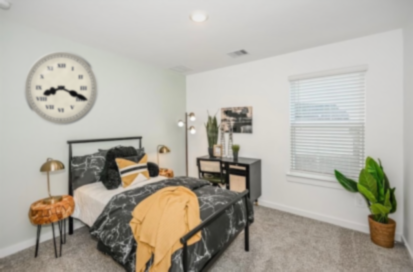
8:19
